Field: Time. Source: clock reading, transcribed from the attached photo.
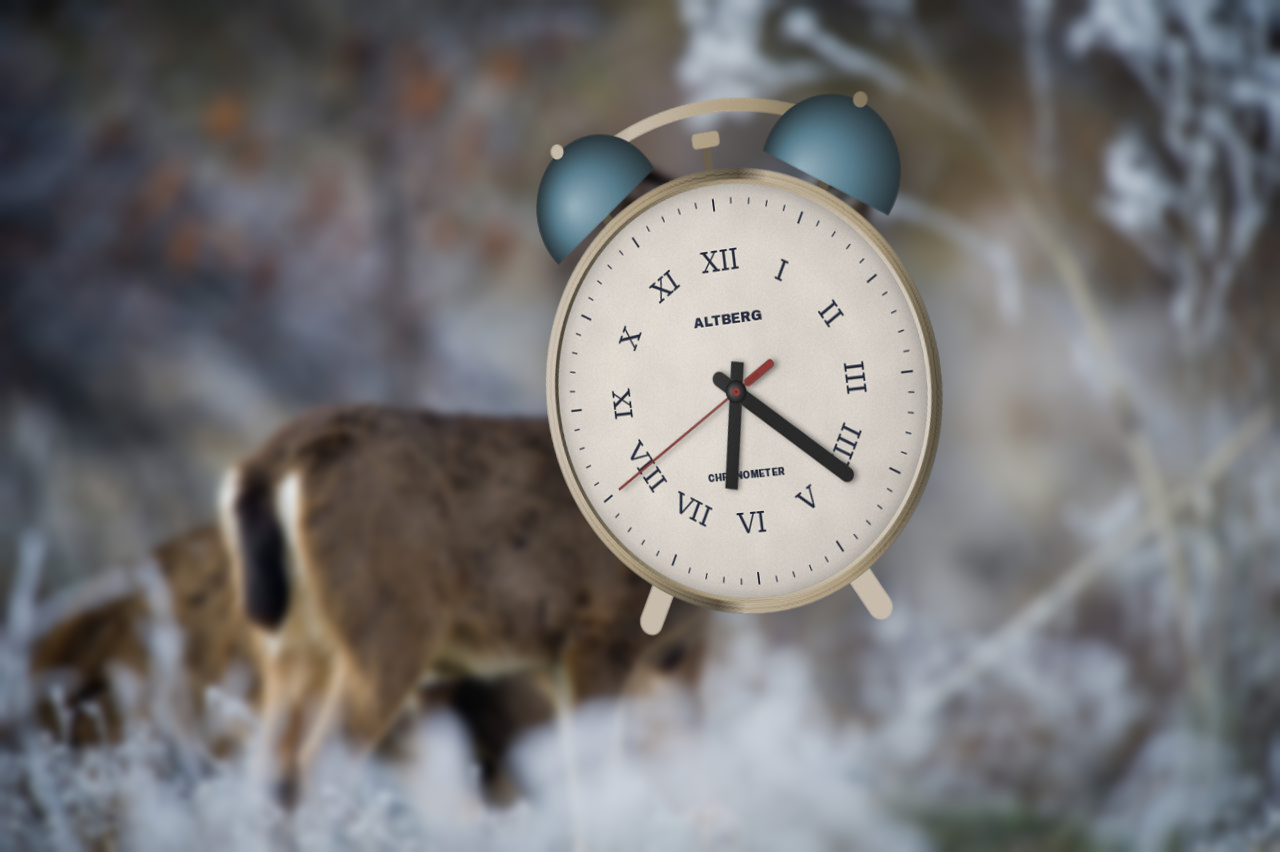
6:21:40
